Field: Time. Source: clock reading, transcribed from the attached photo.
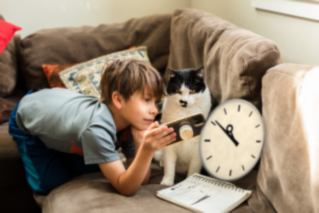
10:51
